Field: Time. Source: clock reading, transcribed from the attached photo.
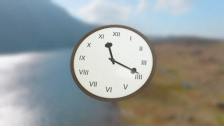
11:19
